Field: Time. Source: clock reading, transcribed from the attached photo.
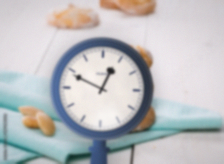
12:49
